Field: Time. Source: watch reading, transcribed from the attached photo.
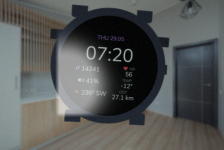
7:20
